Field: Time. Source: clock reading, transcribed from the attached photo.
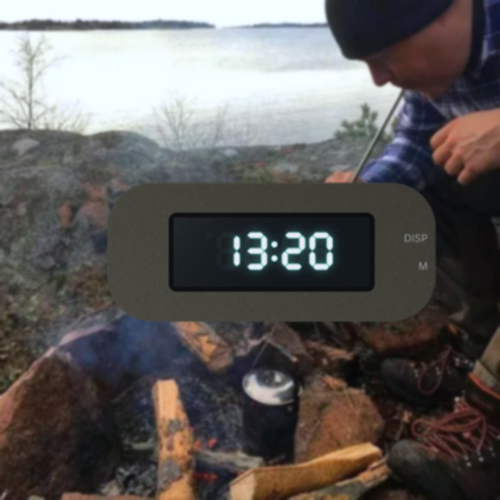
13:20
